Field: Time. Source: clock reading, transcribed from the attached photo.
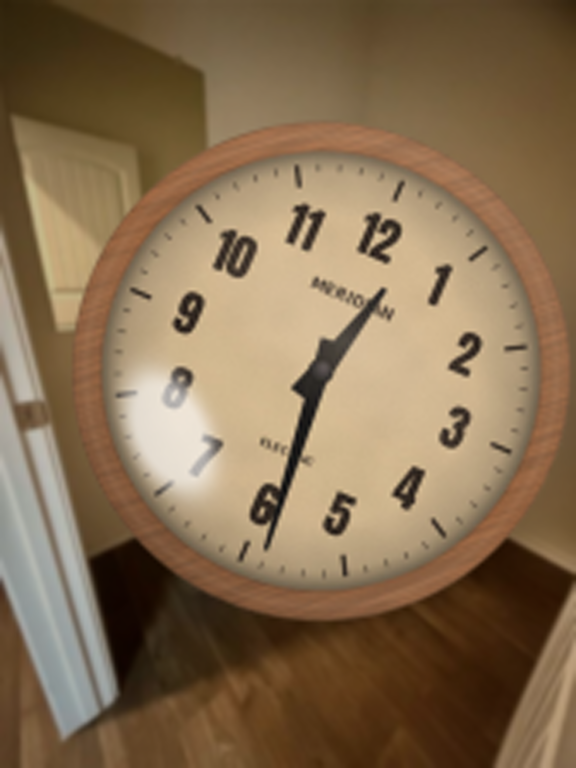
12:29
